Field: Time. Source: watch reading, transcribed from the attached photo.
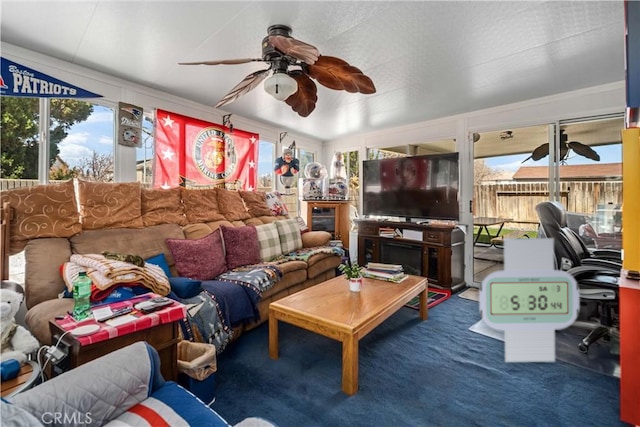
5:30
